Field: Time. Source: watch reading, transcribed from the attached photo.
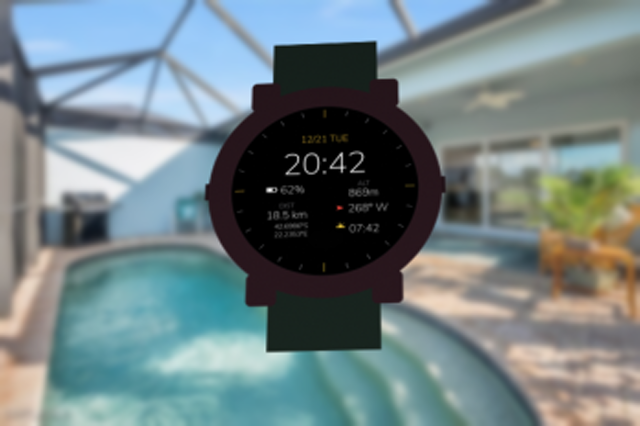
20:42
